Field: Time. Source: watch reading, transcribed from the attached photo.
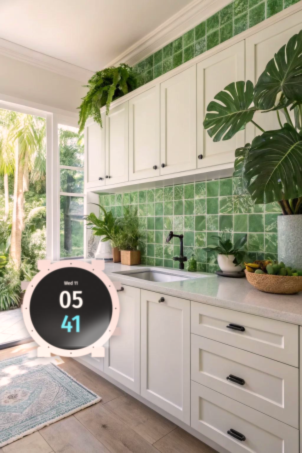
5:41
